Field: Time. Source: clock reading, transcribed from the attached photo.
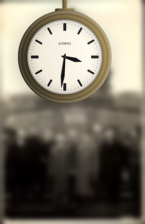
3:31
